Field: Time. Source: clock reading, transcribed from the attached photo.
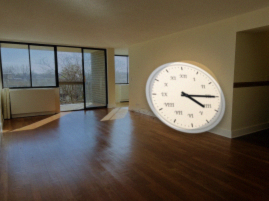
4:15
